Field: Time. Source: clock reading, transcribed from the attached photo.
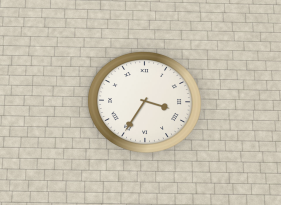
3:35
